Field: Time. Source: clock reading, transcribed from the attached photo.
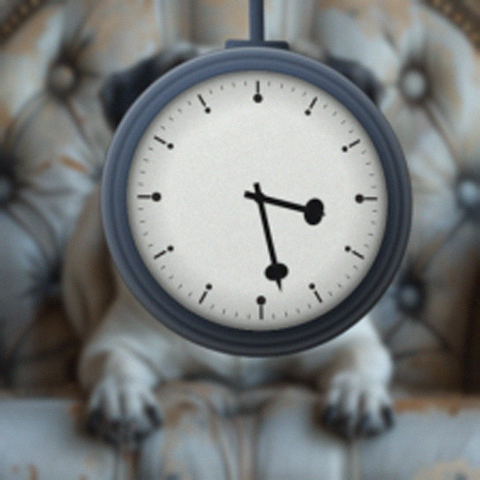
3:28
